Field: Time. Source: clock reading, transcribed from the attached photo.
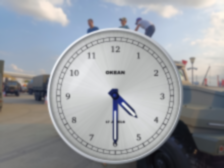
4:30
